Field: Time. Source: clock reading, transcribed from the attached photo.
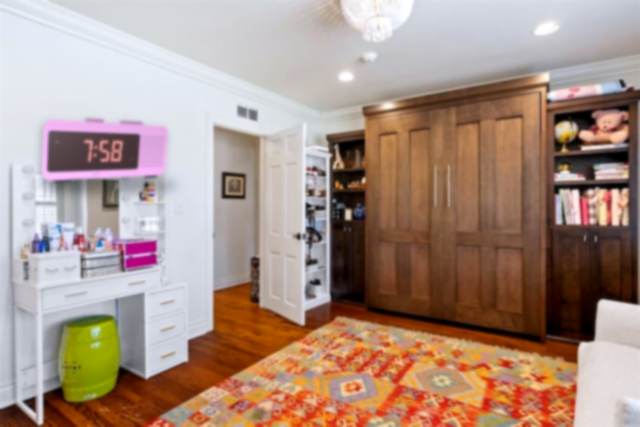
7:58
